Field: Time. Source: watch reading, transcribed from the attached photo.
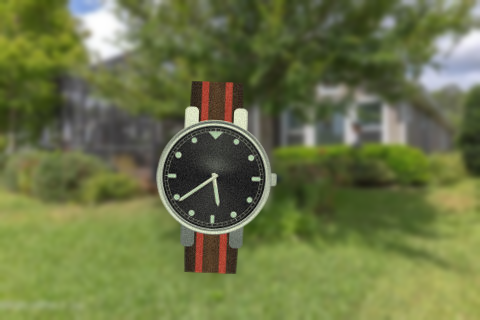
5:39
